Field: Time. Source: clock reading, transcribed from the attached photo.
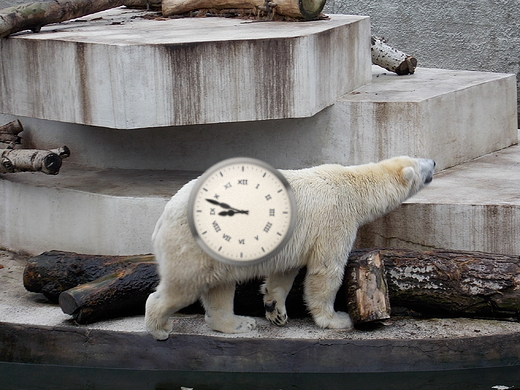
8:48
